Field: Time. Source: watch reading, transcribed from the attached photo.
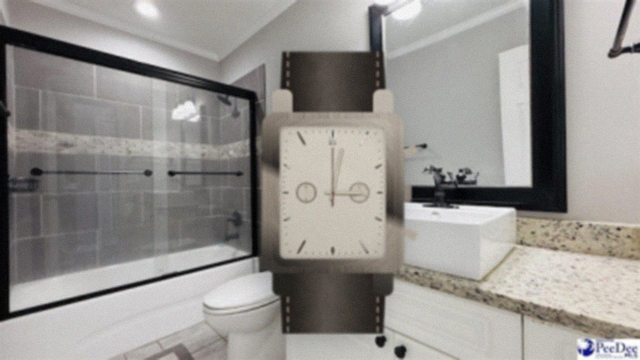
3:02
